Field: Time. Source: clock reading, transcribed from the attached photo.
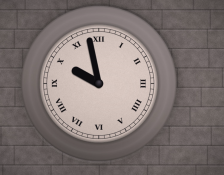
9:58
